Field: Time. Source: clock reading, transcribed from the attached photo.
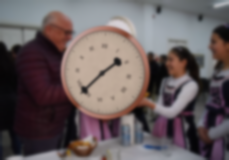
1:37
